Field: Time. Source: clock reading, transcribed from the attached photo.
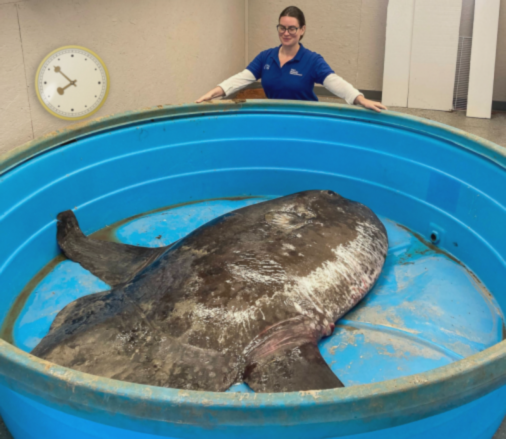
7:52
